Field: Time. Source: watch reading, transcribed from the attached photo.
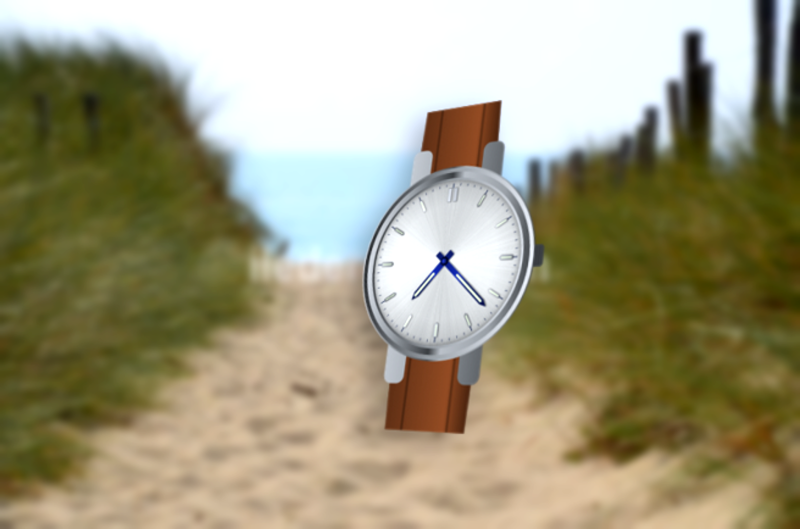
7:22
